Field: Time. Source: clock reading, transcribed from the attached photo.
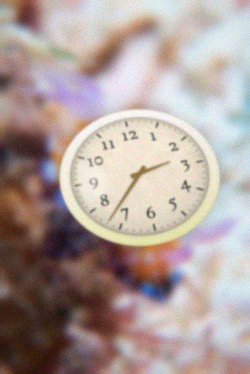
2:37
